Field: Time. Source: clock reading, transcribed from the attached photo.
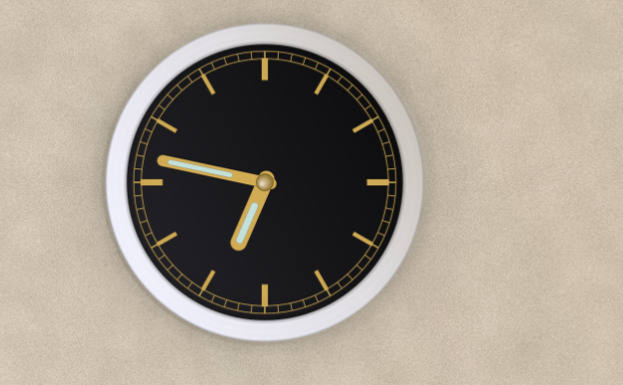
6:47
